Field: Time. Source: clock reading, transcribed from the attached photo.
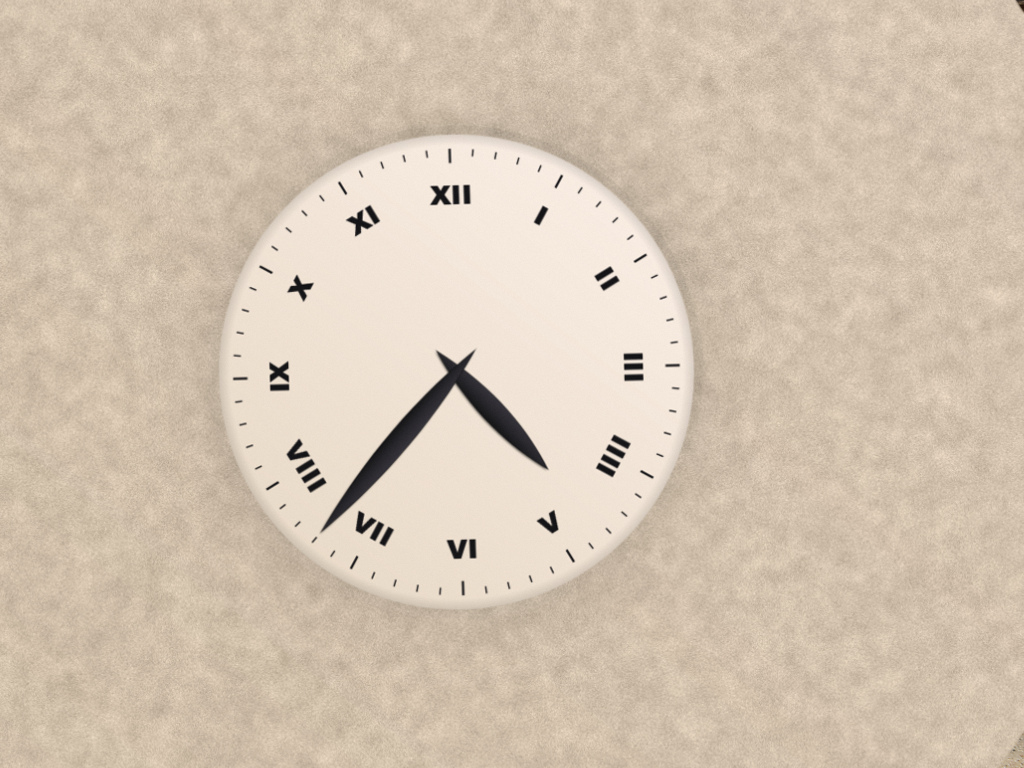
4:37
